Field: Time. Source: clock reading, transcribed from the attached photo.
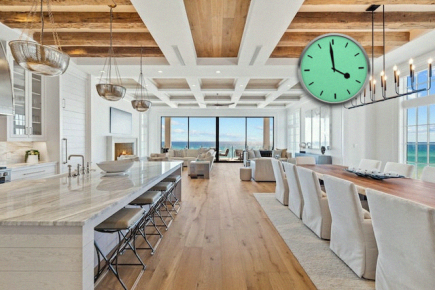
3:59
